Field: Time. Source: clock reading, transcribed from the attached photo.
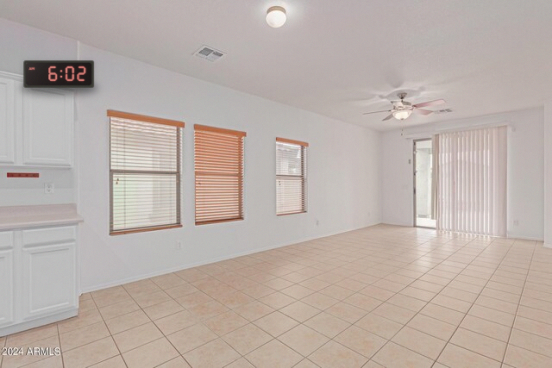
6:02
